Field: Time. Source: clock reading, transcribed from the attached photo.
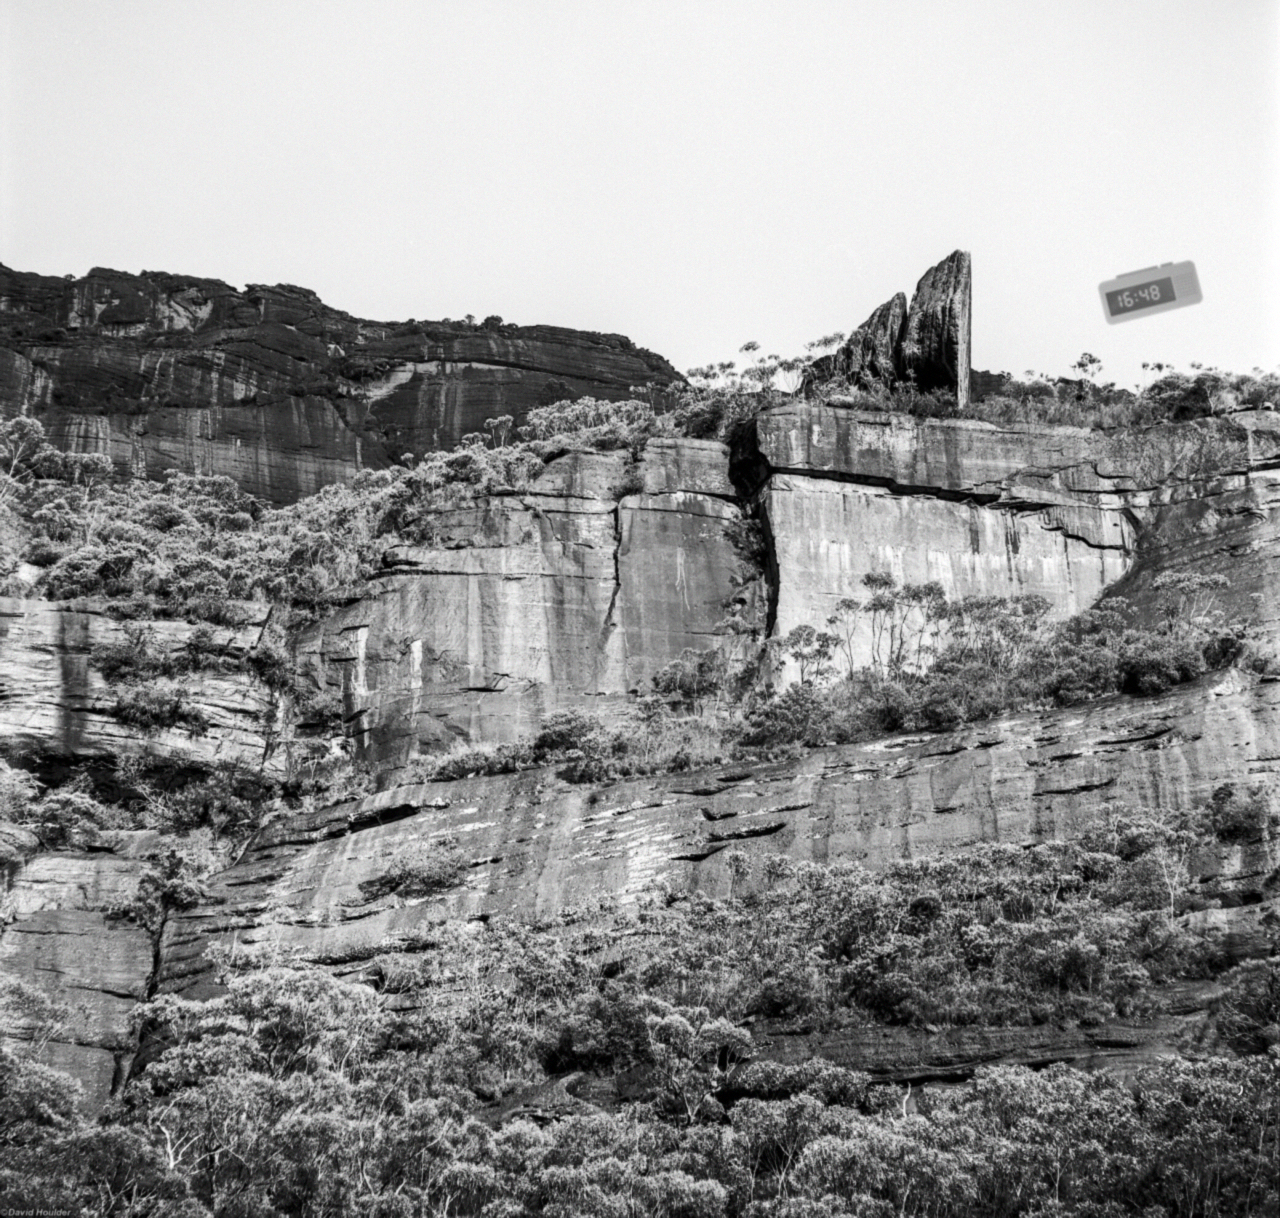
16:48
